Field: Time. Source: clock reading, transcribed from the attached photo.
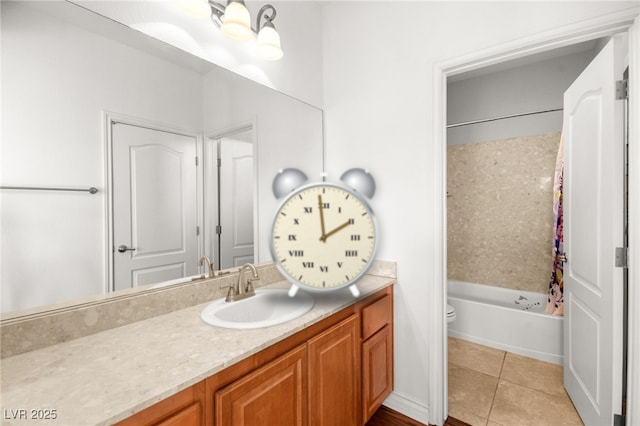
1:59
